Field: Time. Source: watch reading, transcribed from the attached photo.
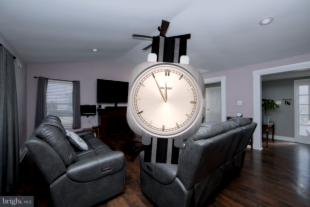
11:55
